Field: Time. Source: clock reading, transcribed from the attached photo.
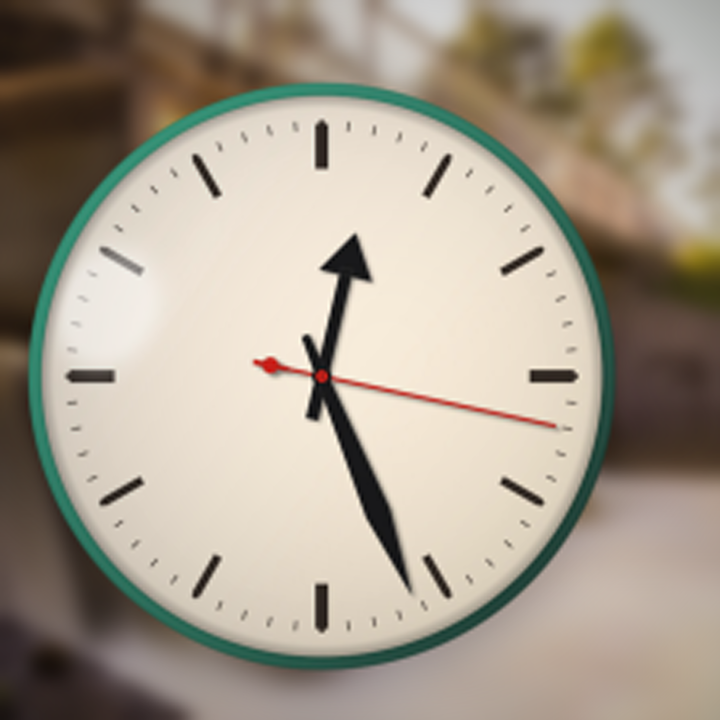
12:26:17
